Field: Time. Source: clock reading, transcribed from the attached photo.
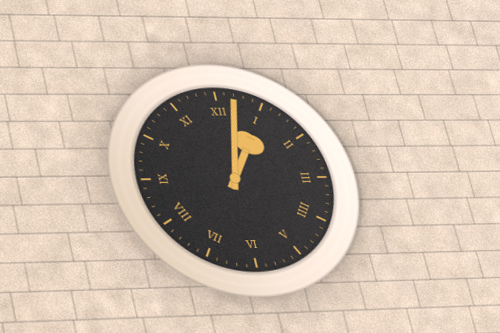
1:02
